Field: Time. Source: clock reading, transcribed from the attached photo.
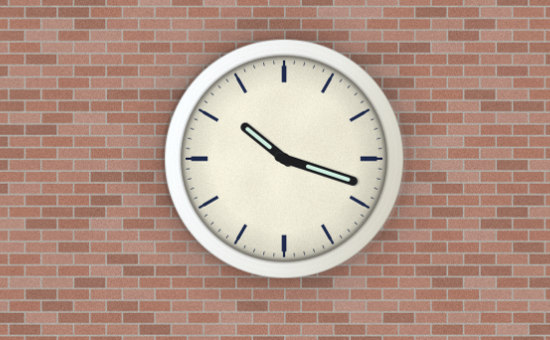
10:18
